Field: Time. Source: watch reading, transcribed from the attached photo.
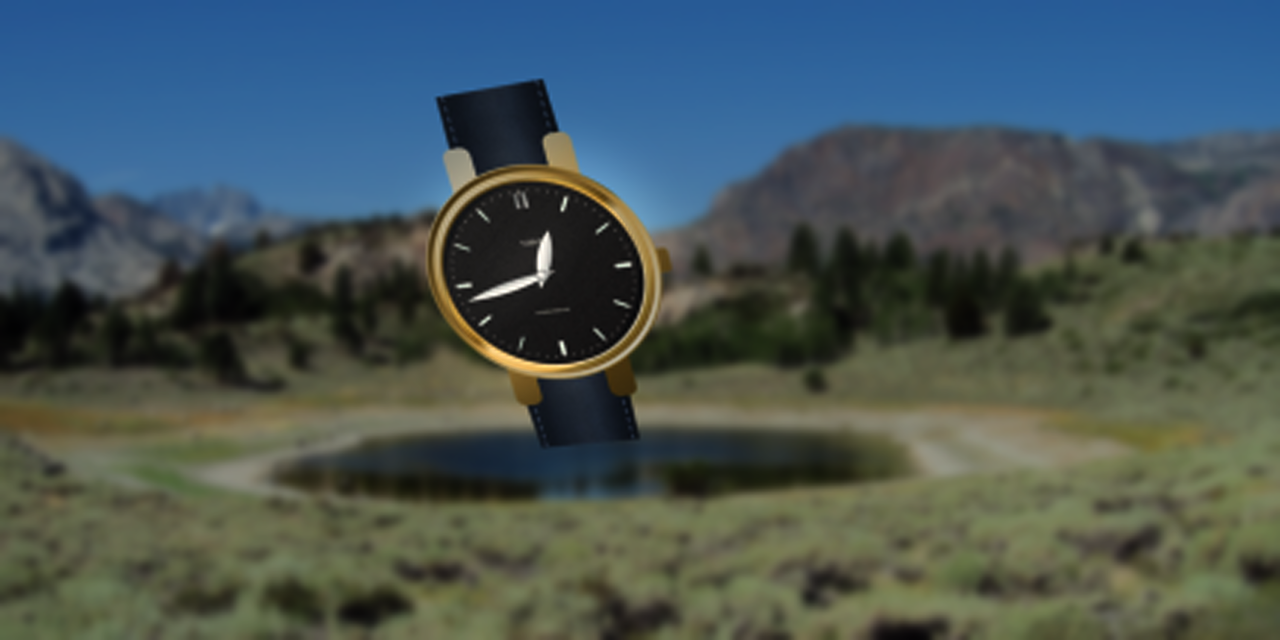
12:43
